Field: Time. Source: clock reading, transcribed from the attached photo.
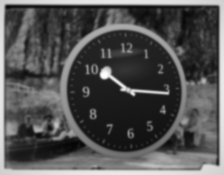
10:16
